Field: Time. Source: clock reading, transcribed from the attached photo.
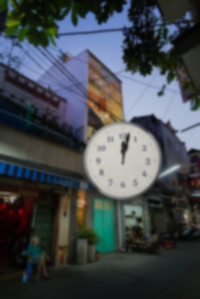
12:02
